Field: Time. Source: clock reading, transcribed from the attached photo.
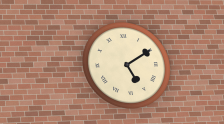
5:10
